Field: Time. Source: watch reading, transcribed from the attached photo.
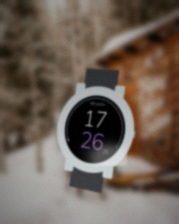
17:26
